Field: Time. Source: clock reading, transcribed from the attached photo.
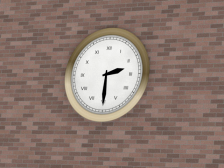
2:30
